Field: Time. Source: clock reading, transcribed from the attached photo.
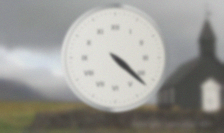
4:22
